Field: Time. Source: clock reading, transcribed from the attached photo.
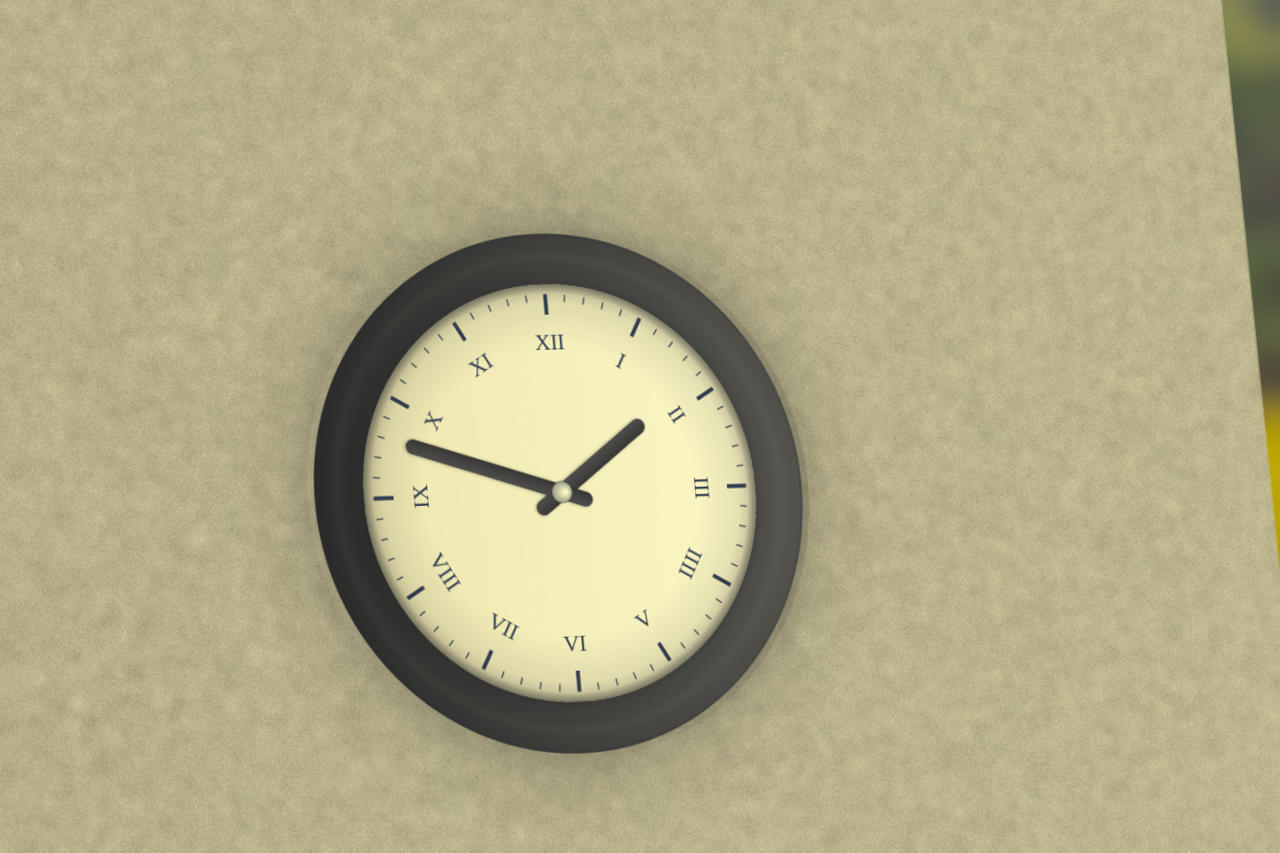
1:48
